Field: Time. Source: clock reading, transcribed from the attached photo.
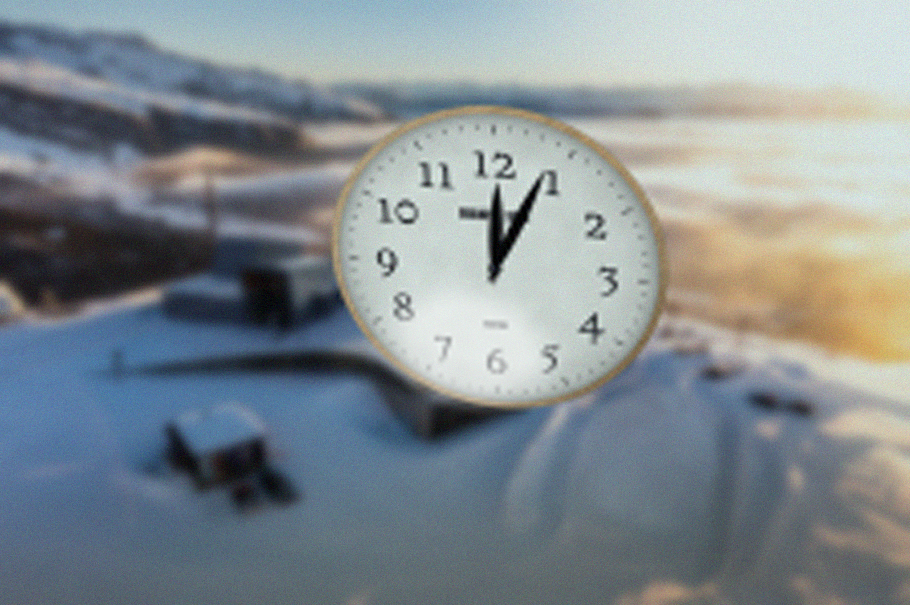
12:04
